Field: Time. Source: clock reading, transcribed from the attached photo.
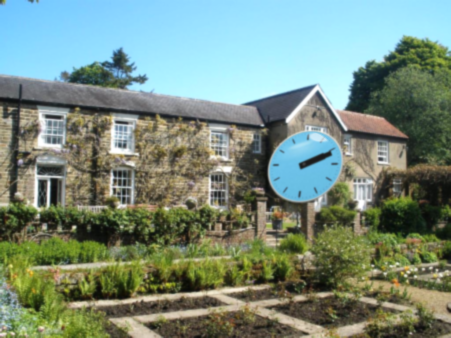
2:11
